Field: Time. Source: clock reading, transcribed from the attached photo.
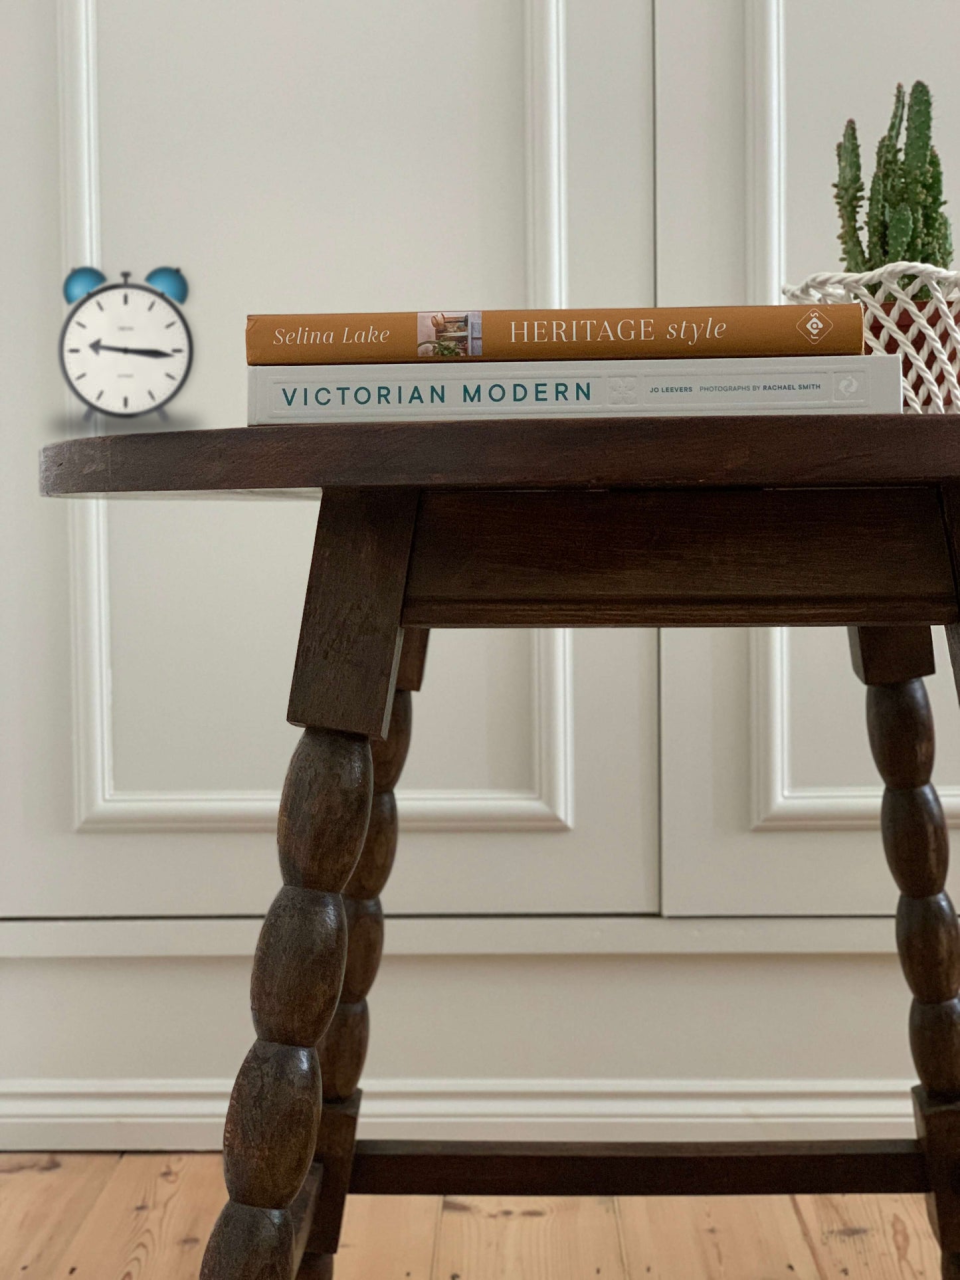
9:16
